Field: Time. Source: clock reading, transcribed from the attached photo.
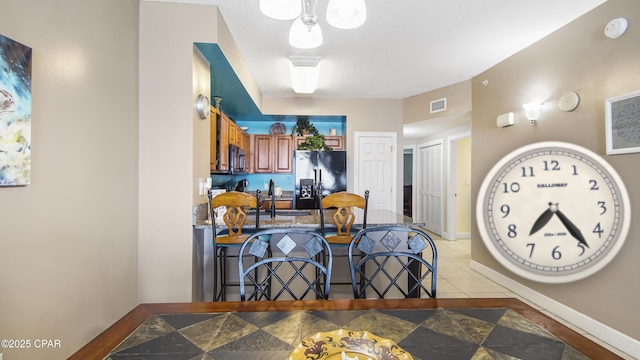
7:24
